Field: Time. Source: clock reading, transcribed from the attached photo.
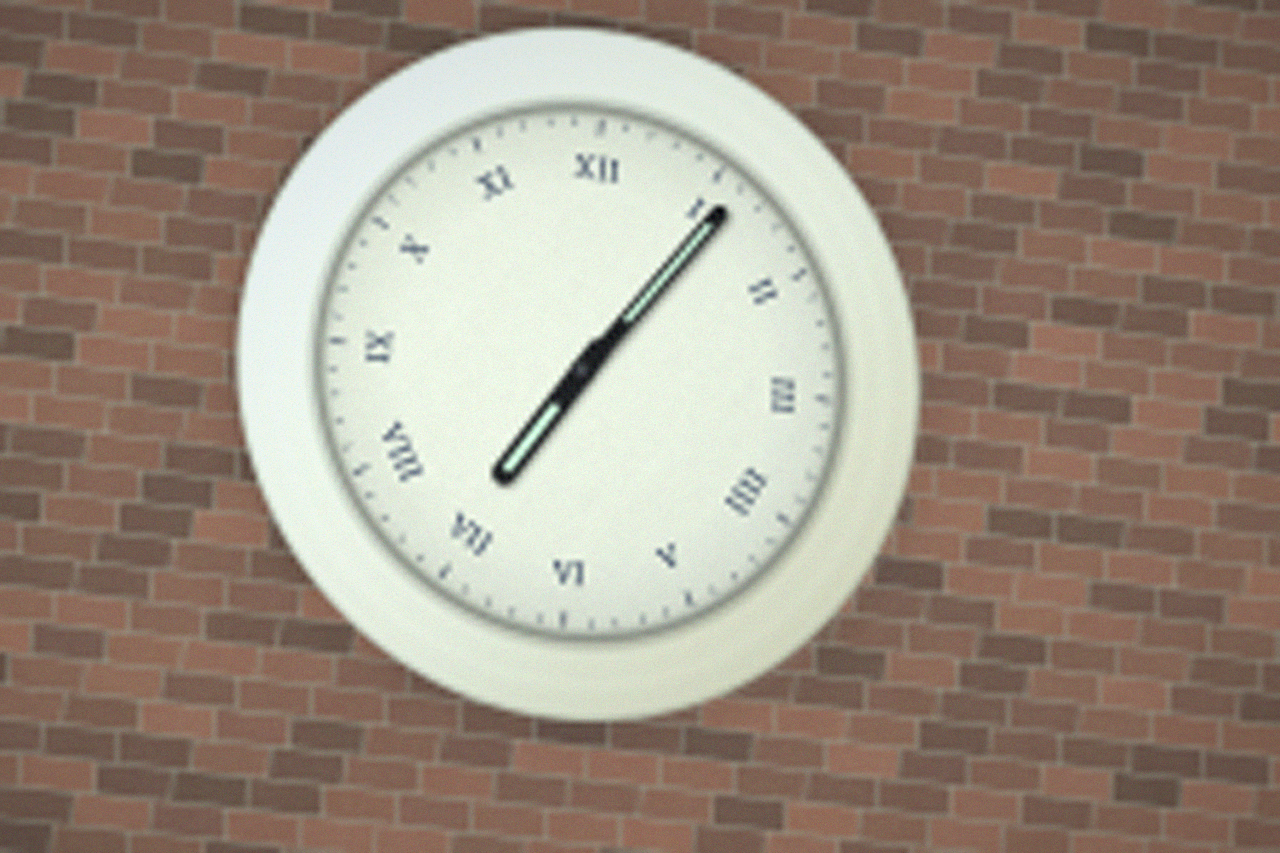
7:06
